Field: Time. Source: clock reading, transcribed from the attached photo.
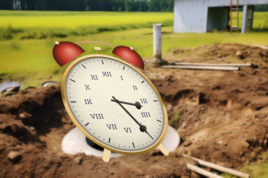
3:25
